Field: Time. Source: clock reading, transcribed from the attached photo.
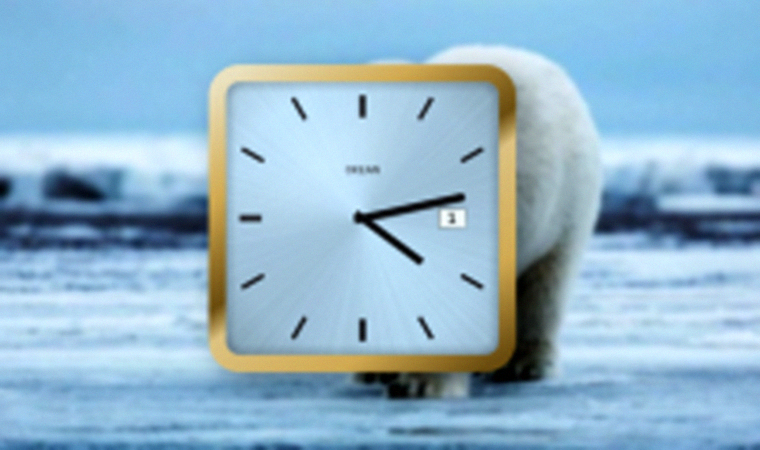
4:13
